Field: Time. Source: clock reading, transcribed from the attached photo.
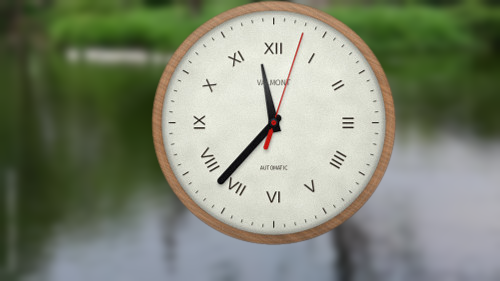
11:37:03
